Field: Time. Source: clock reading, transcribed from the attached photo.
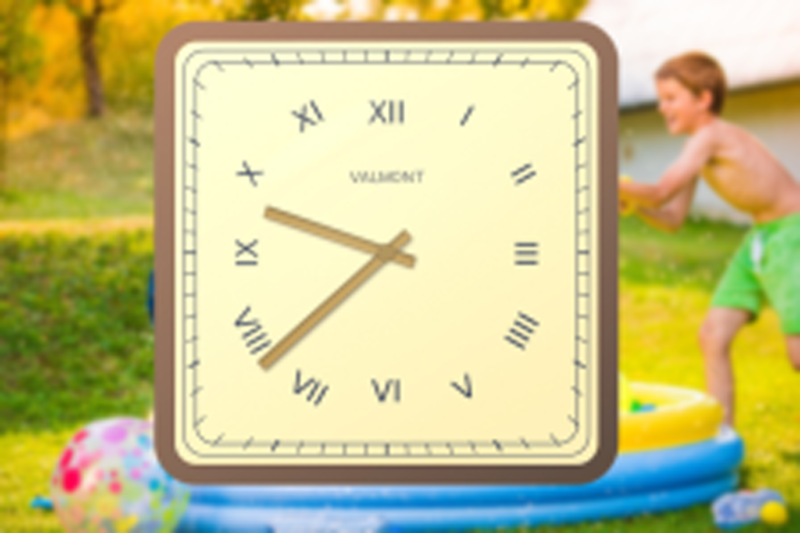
9:38
